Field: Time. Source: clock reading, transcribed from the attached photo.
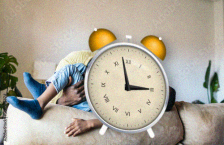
2:58
